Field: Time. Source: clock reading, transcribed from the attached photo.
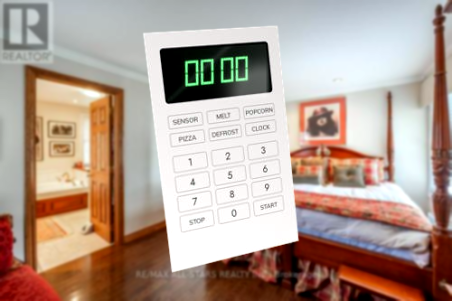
0:00
